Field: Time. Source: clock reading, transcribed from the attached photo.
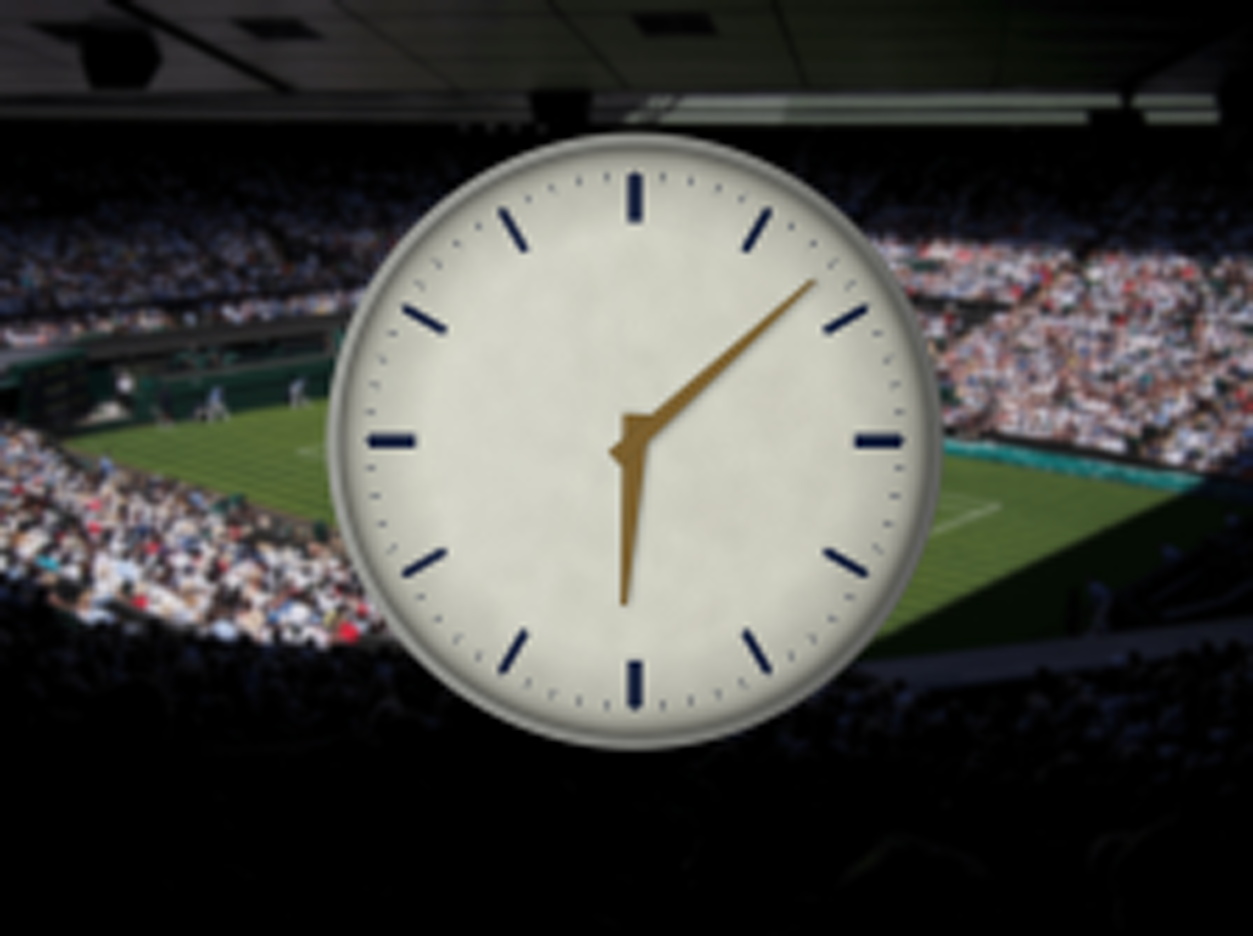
6:08
